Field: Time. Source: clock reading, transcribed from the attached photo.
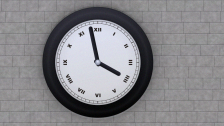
3:58
